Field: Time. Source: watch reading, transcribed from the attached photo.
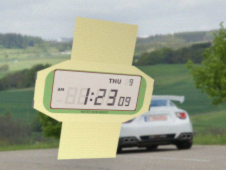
1:23:09
